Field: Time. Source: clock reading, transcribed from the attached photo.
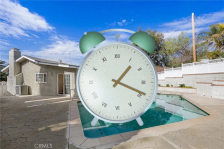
1:19
